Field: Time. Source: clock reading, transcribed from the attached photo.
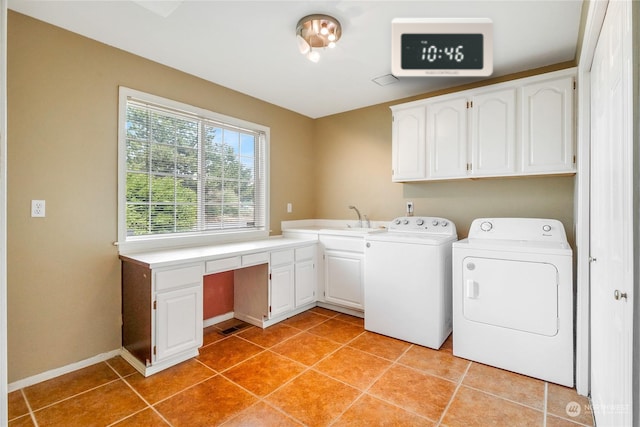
10:46
